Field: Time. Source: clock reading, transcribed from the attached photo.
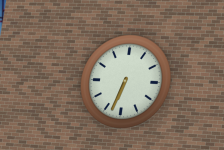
6:33
